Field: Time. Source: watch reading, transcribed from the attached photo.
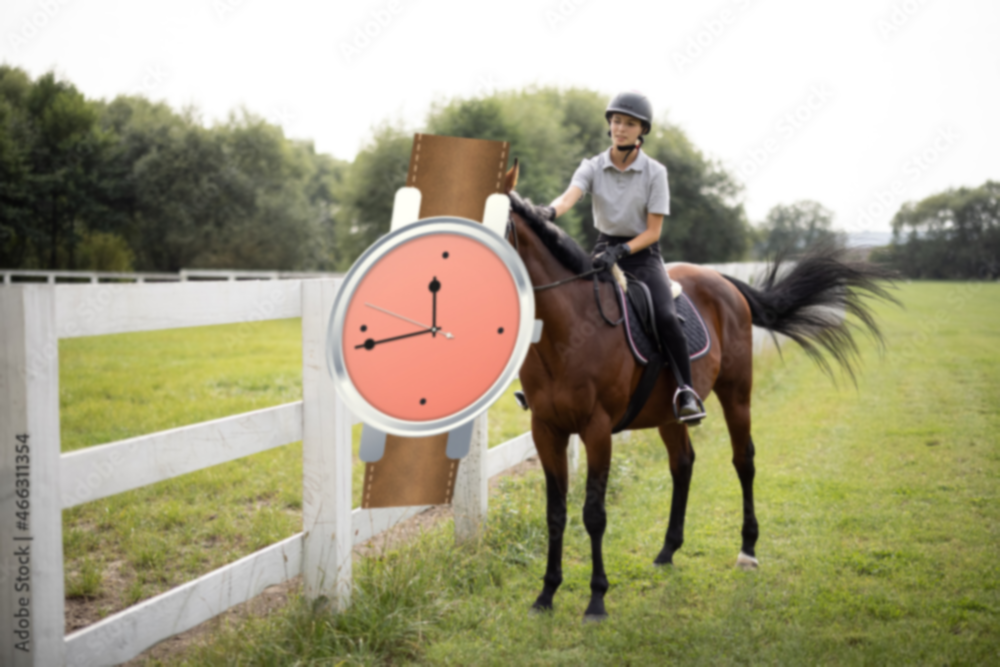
11:42:48
